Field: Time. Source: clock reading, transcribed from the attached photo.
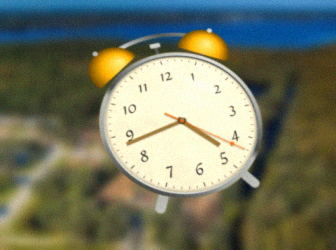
4:43:22
